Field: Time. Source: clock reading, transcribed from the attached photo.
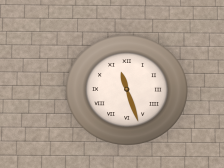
11:27
